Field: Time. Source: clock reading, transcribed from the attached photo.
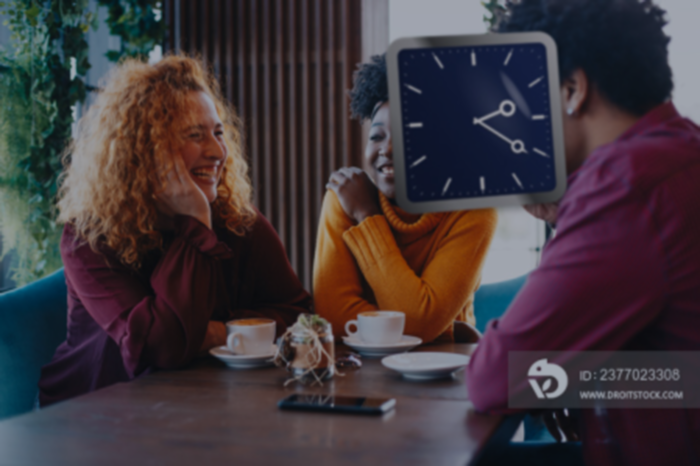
2:21
